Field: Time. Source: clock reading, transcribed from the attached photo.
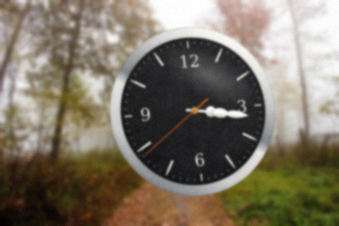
3:16:39
